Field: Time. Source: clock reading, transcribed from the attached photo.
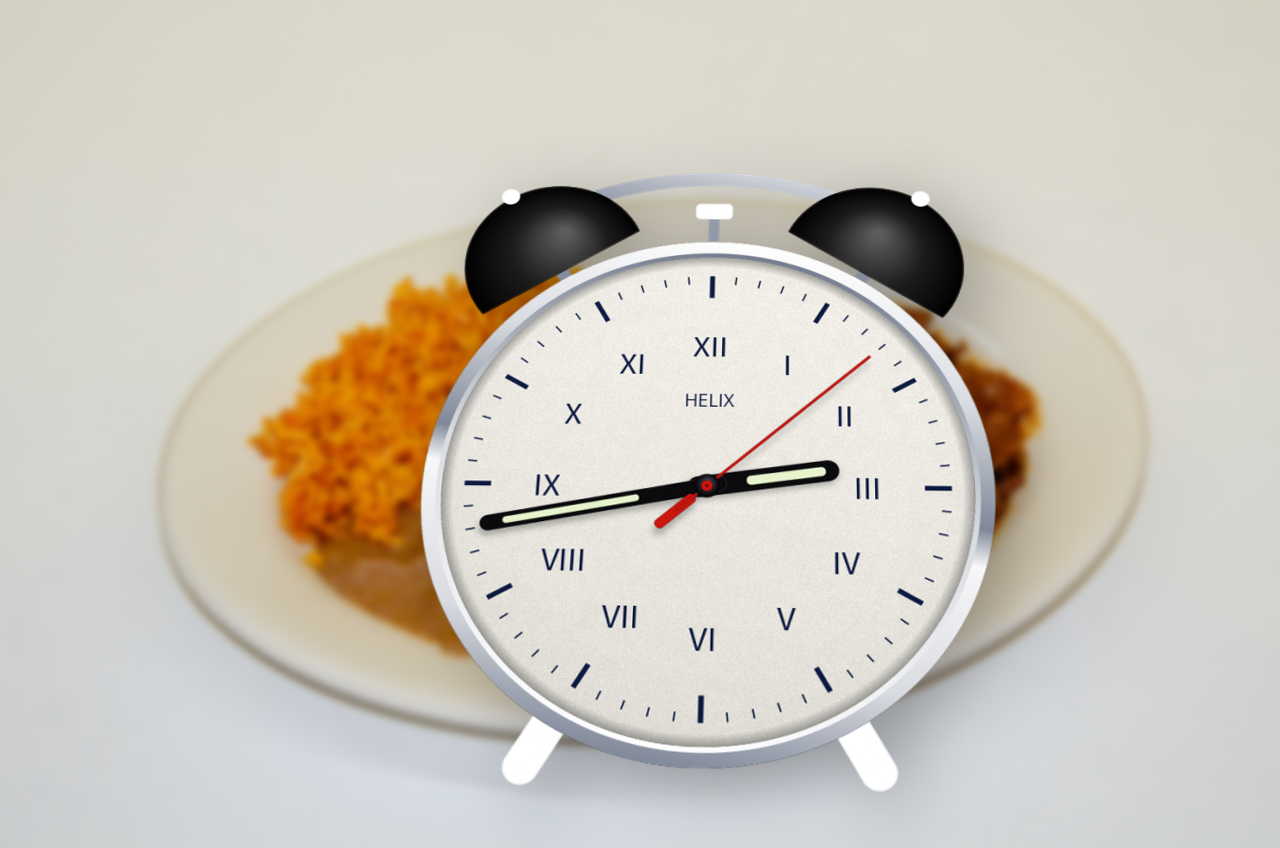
2:43:08
